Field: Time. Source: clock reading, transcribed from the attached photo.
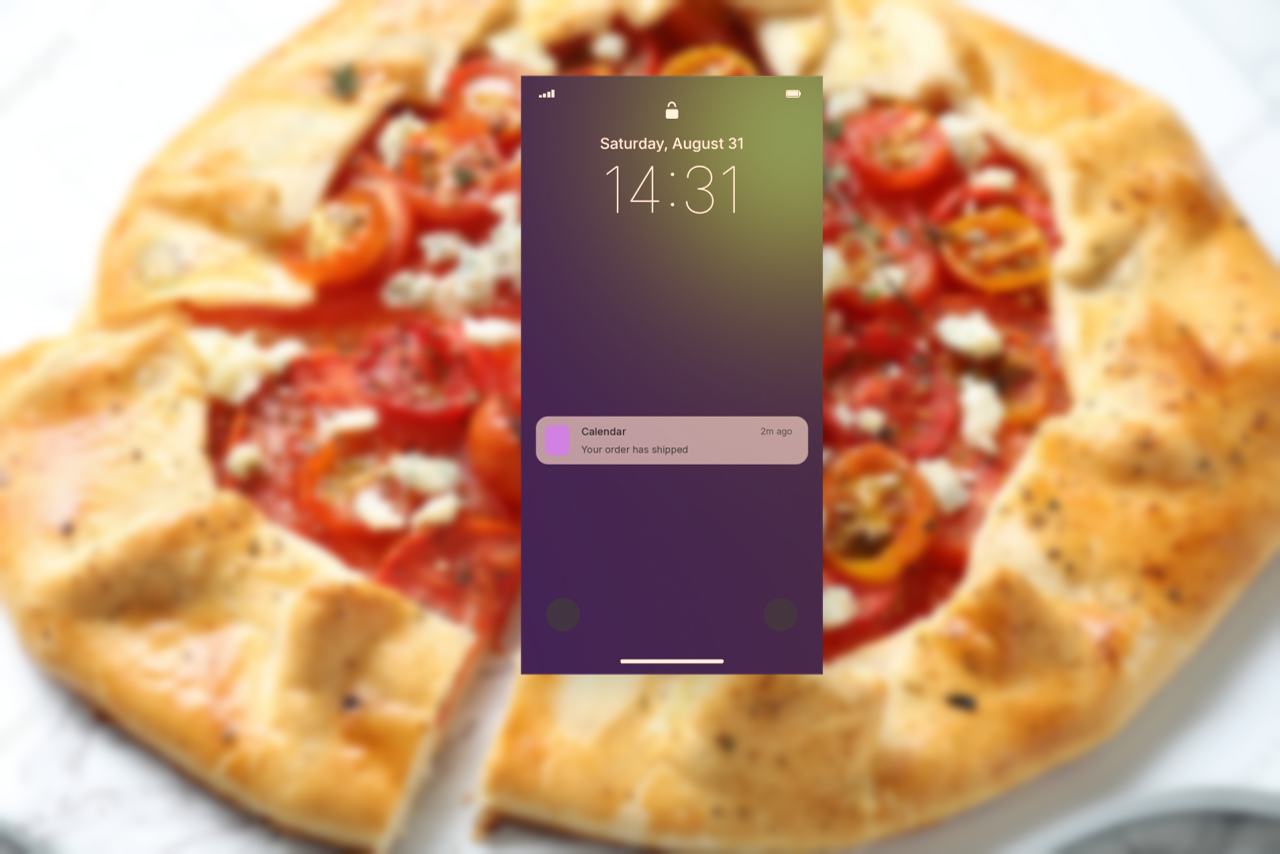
14:31
